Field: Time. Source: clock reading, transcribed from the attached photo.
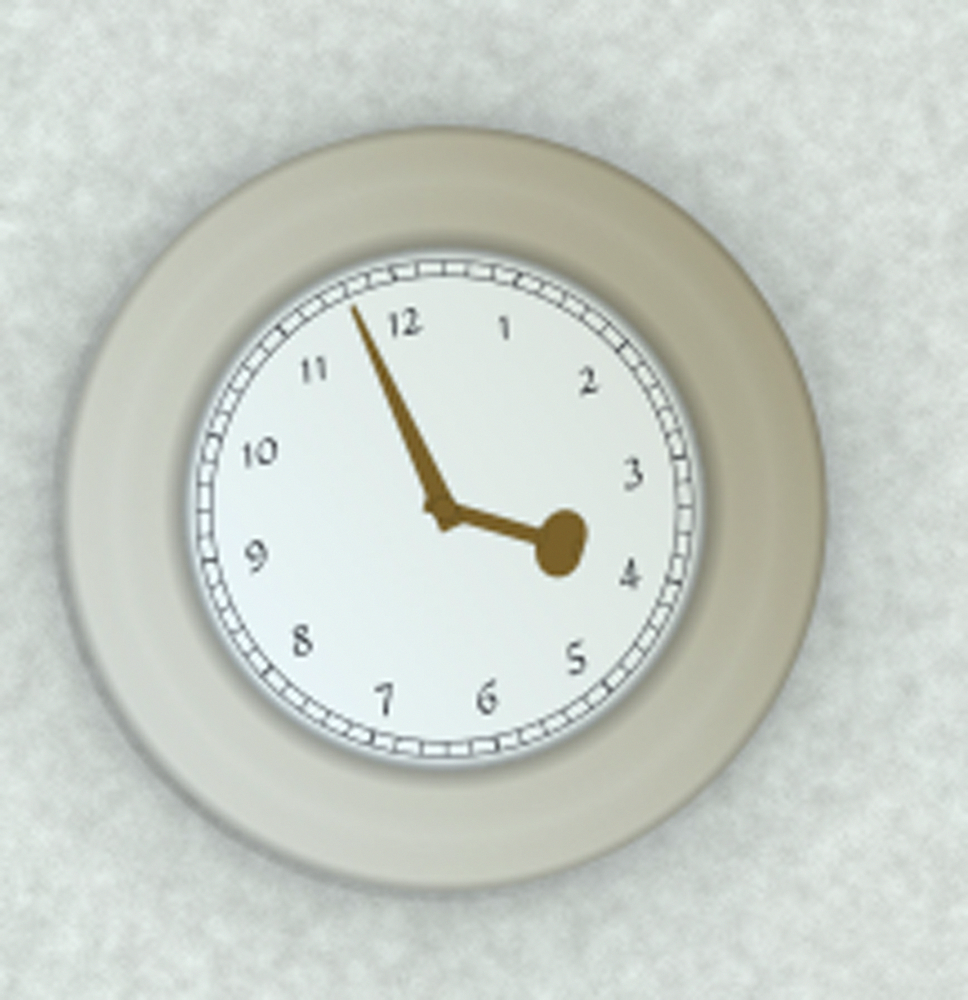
3:58
